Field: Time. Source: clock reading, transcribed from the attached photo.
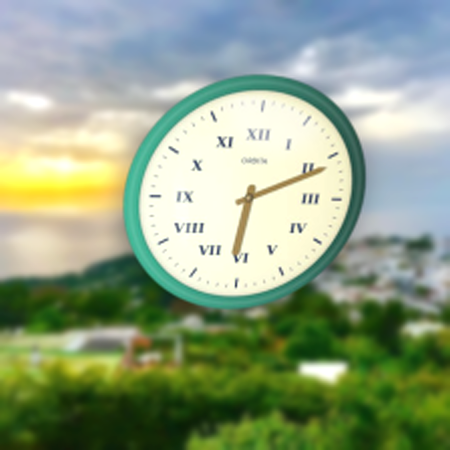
6:11
